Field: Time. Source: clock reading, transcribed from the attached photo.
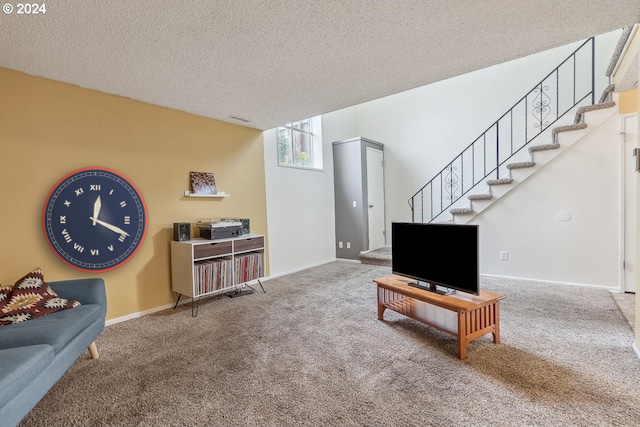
12:19
